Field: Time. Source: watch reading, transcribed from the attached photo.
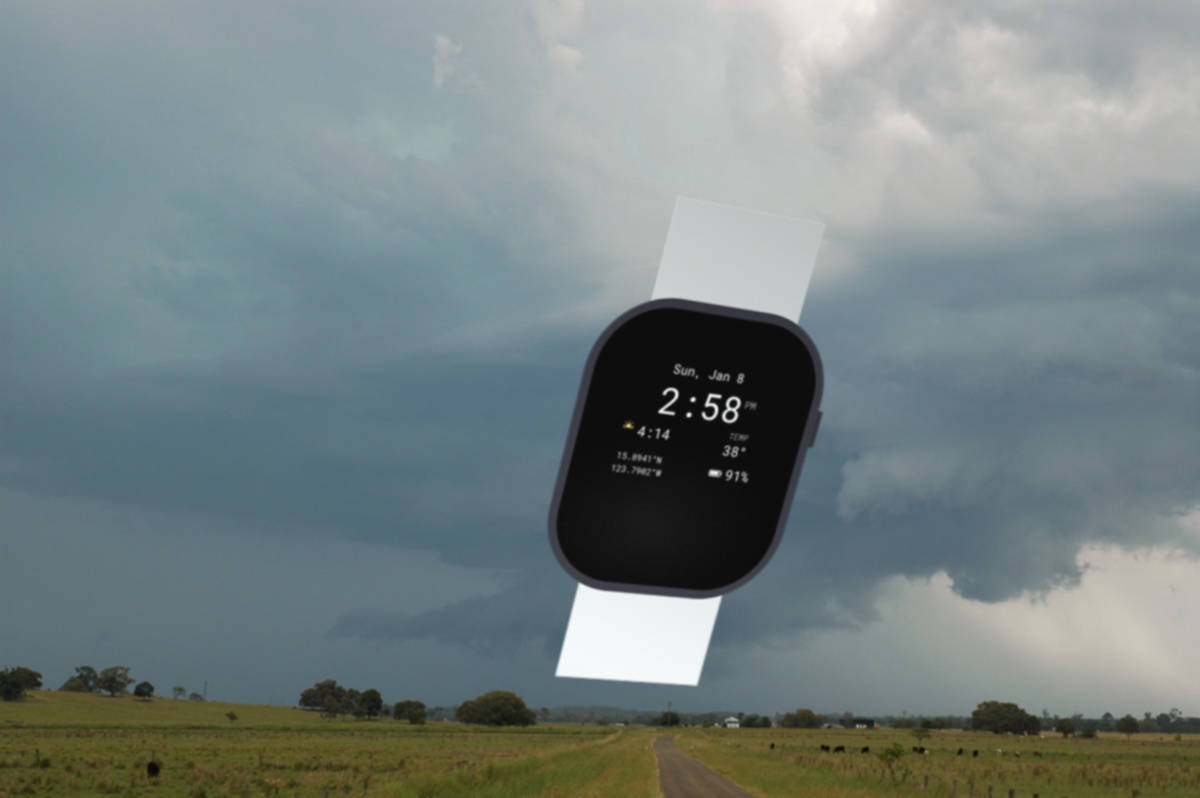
2:58
